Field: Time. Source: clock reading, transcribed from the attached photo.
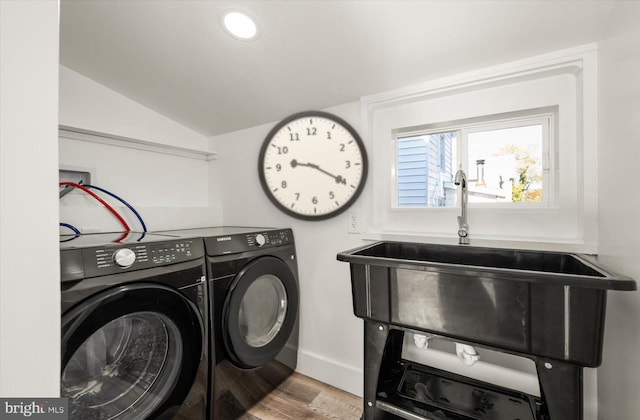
9:20
